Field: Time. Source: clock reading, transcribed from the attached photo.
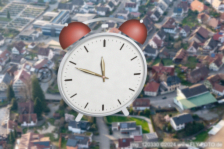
11:49
